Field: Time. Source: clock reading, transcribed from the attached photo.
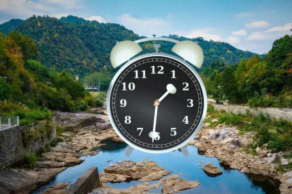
1:31
